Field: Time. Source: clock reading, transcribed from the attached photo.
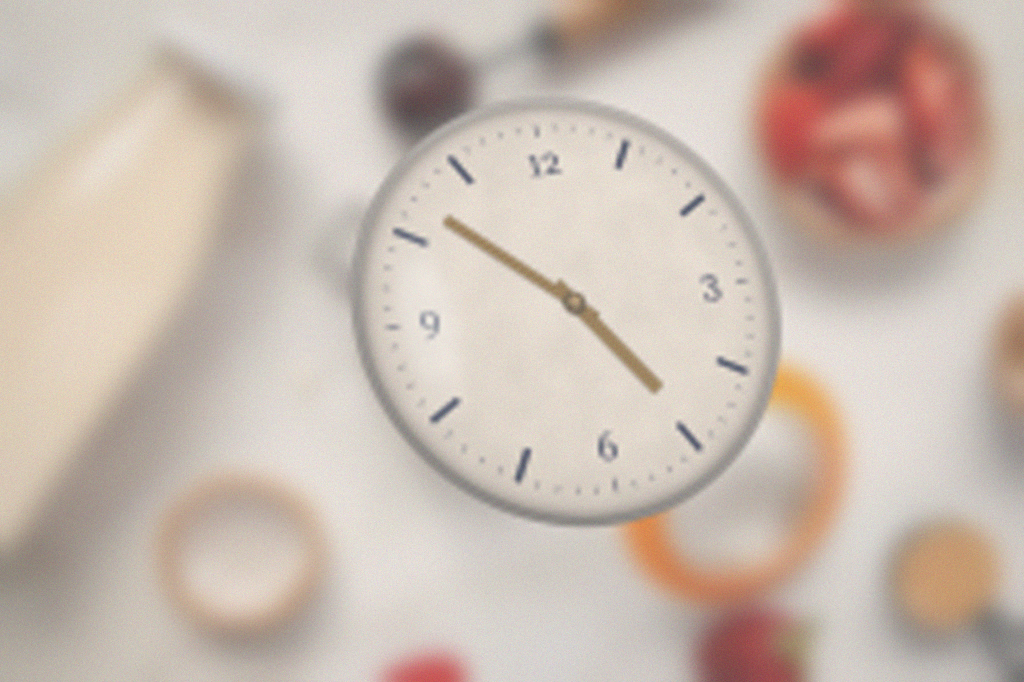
4:52
